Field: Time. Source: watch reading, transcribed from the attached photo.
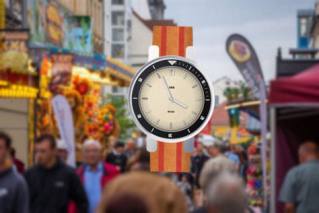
3:56
